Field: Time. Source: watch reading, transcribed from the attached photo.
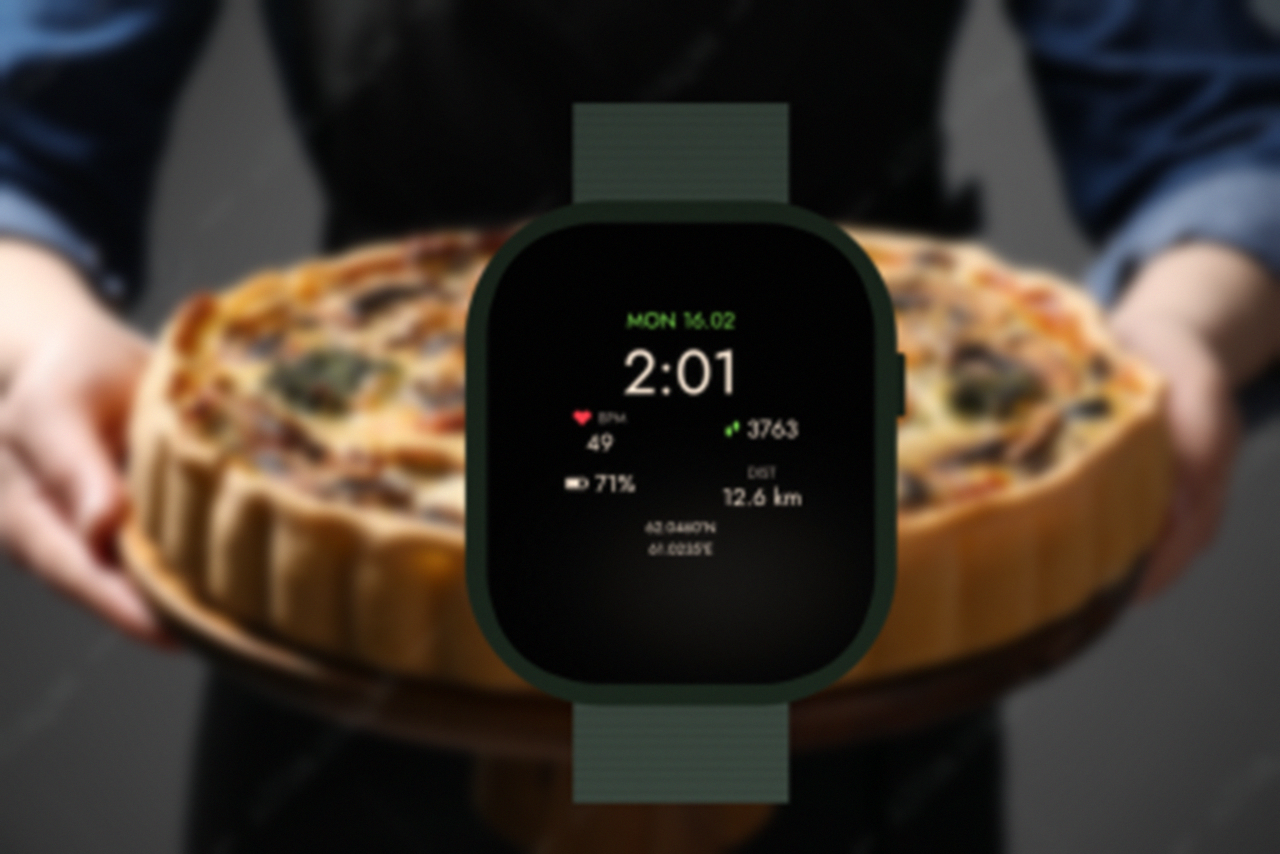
2:01
